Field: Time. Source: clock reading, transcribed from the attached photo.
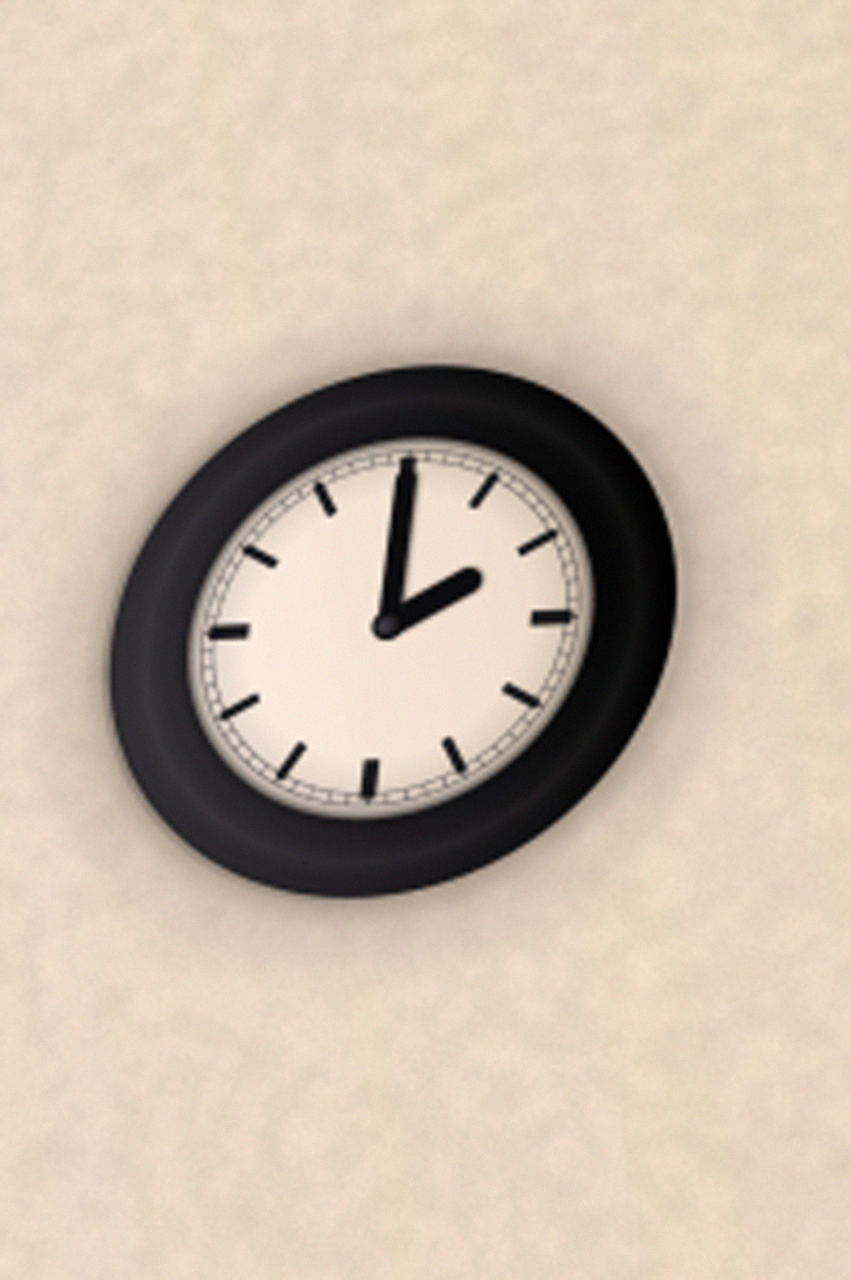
2:00
